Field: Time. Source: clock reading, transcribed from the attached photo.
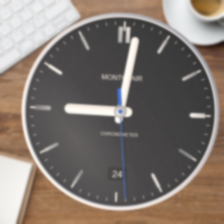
9:01:29
